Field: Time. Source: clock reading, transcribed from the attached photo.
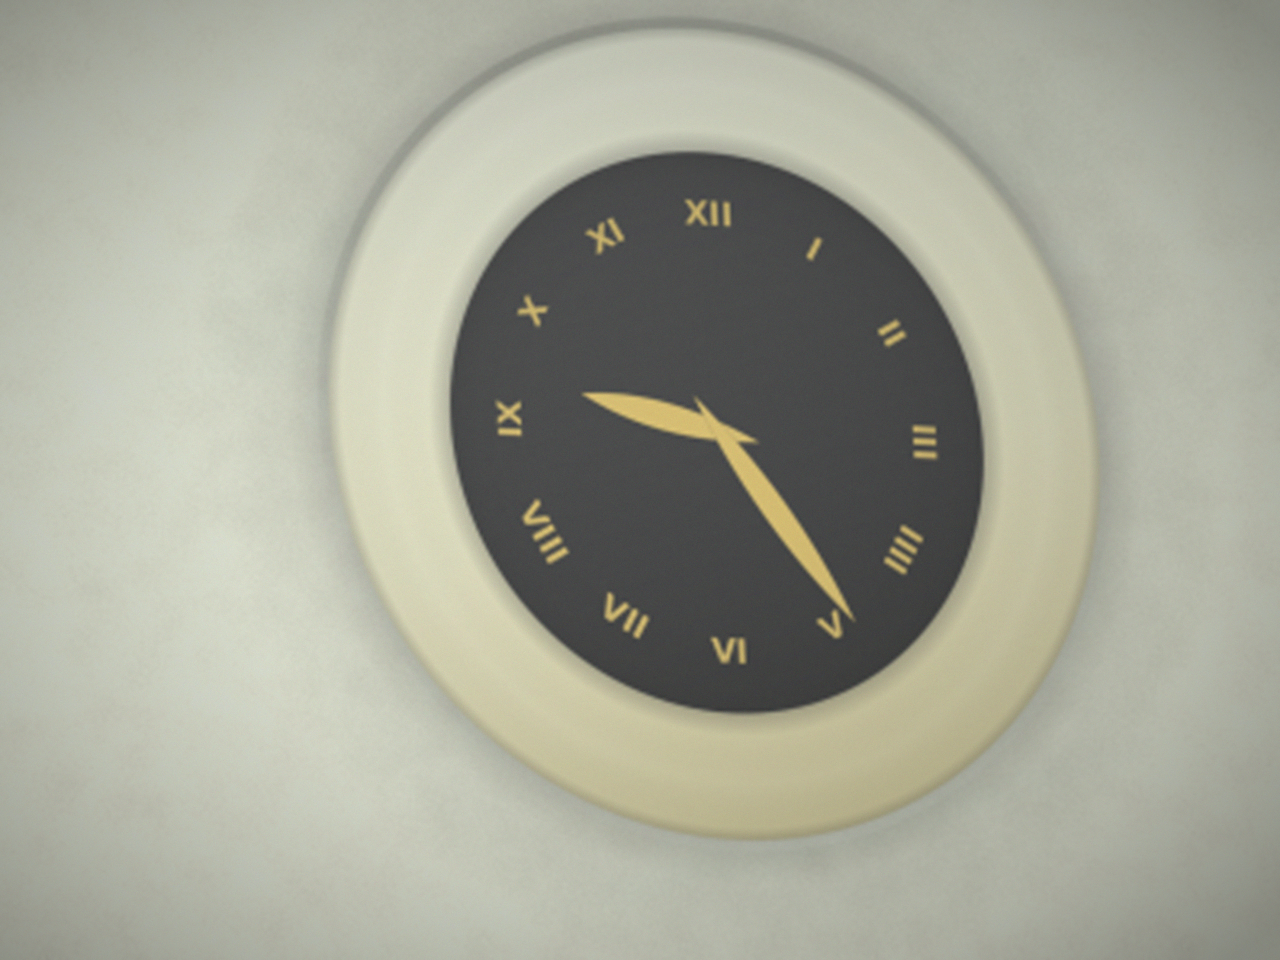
9:24
